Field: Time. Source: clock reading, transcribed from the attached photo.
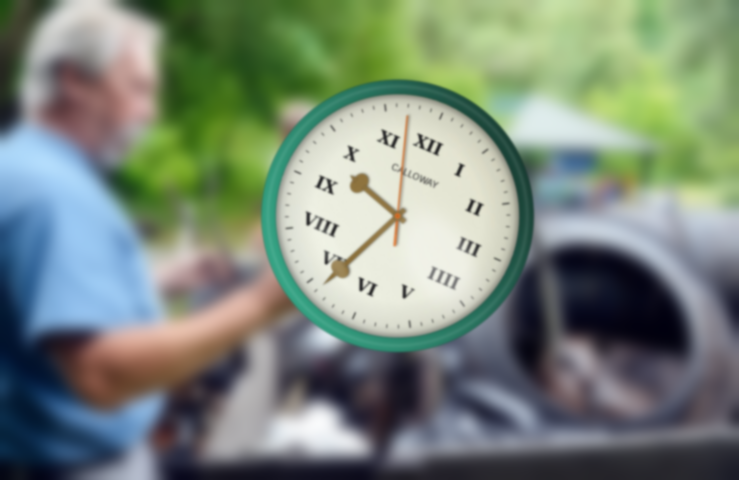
9:33:57
